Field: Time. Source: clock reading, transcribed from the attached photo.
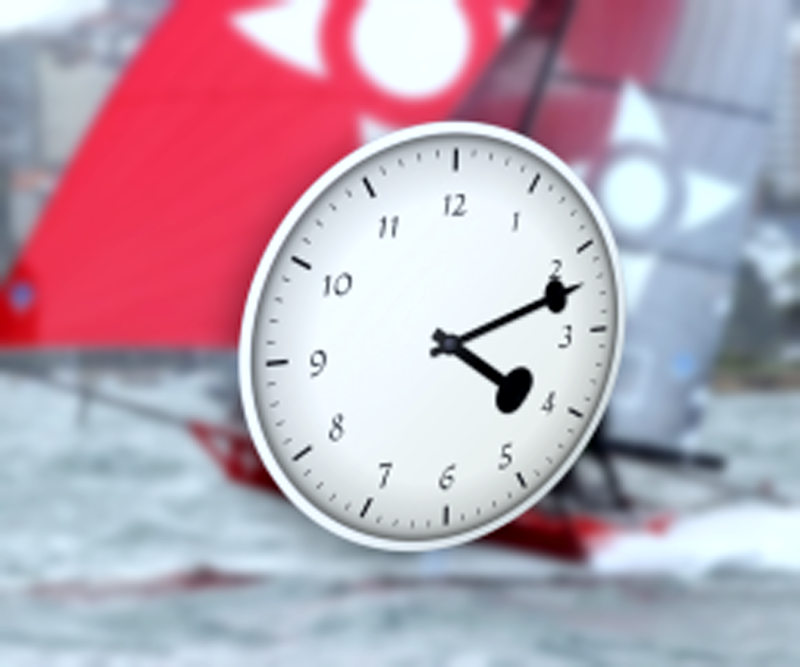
4:12
